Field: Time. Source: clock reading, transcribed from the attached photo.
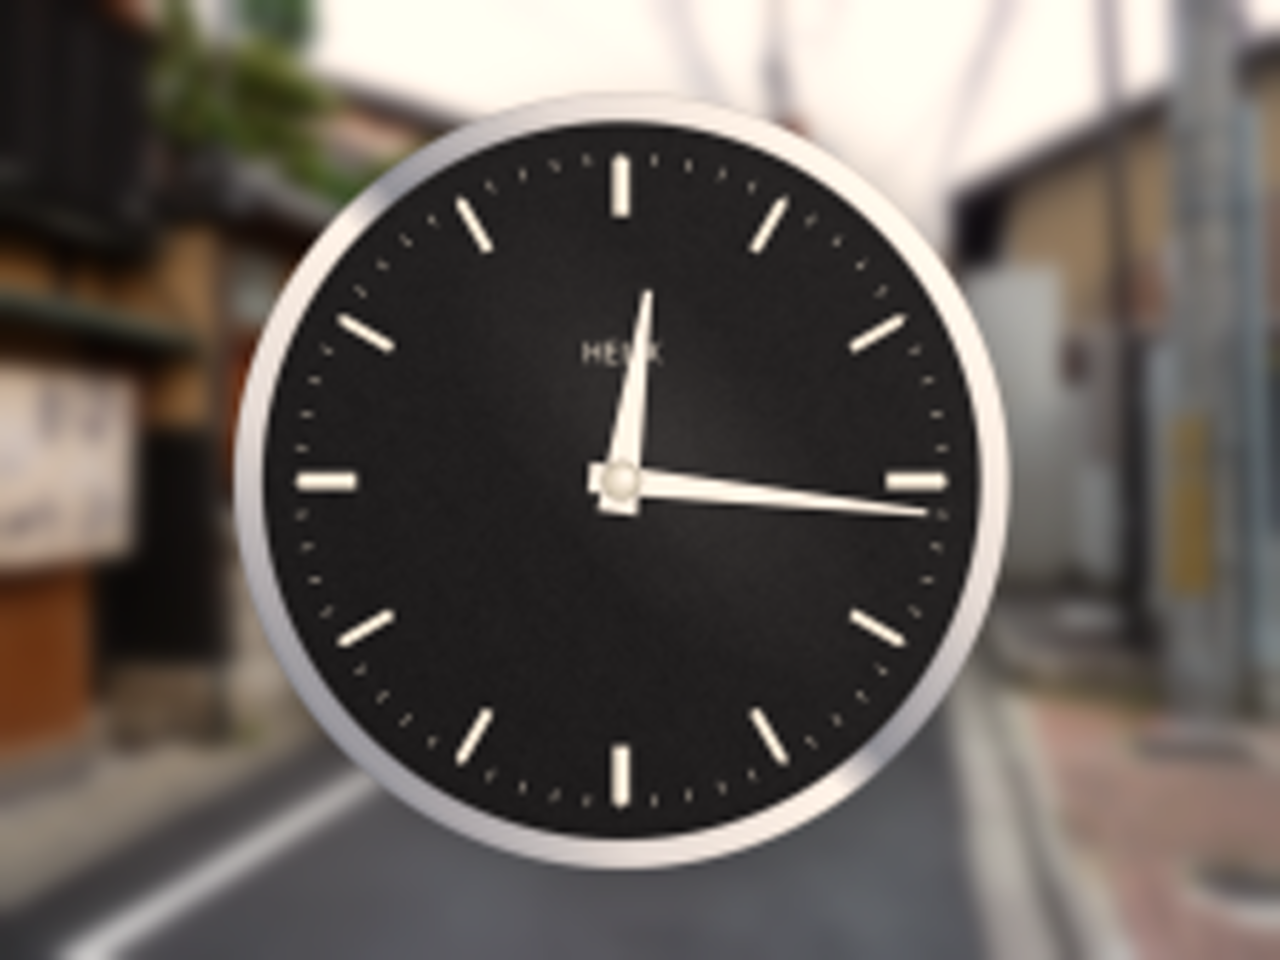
12:16
